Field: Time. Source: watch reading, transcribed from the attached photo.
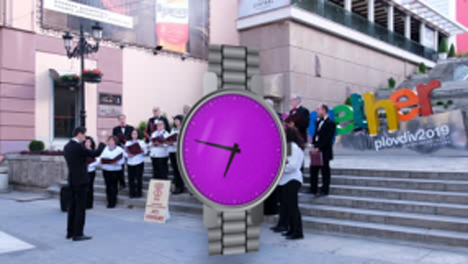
6:47
